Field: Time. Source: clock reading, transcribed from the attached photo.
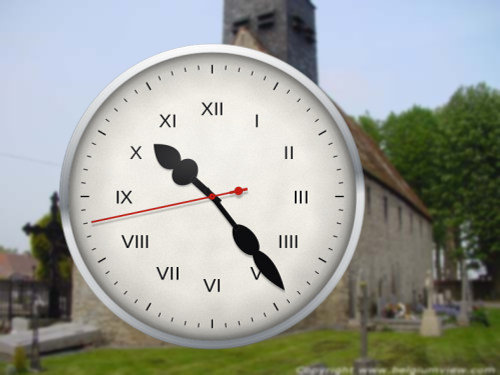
10:23:43
